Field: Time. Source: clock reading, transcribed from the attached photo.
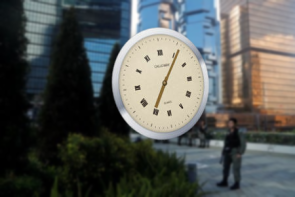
7:06
